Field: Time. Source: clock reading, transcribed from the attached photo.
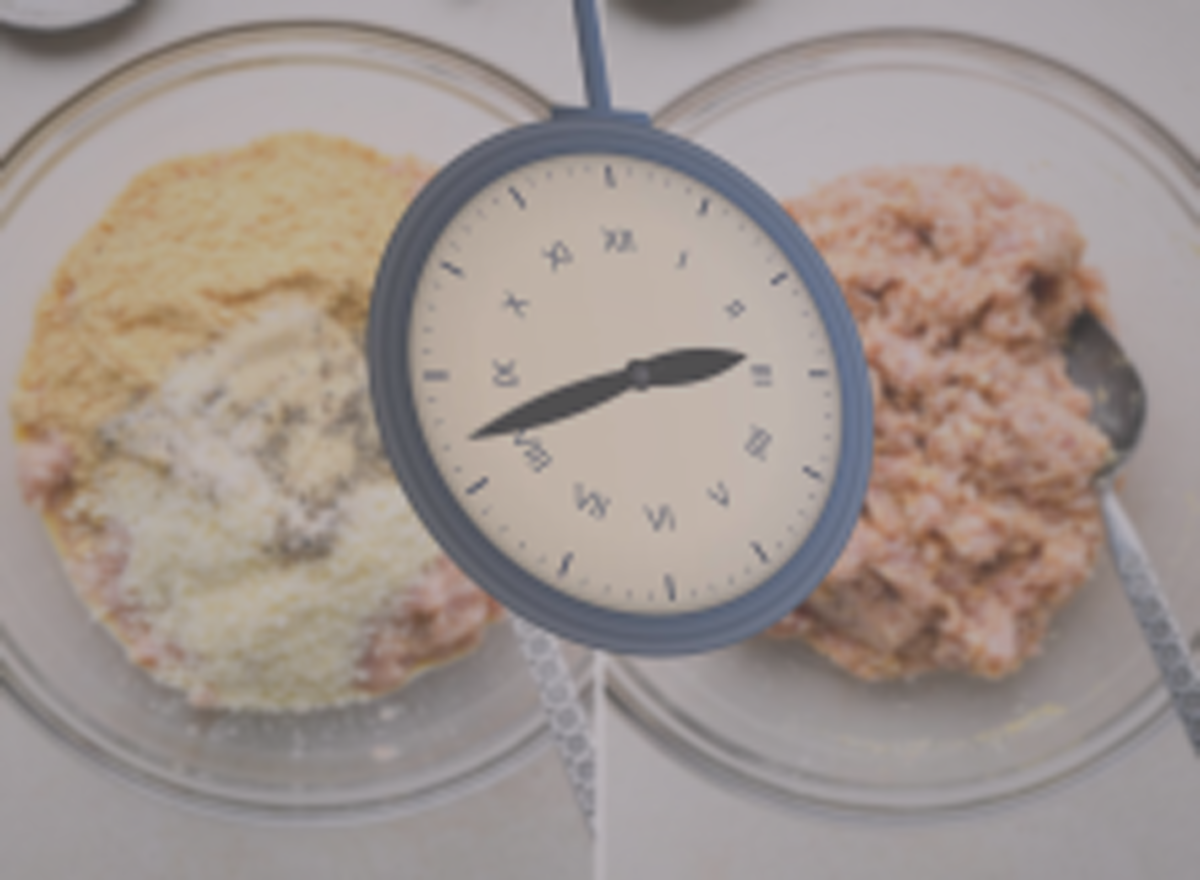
2:42
